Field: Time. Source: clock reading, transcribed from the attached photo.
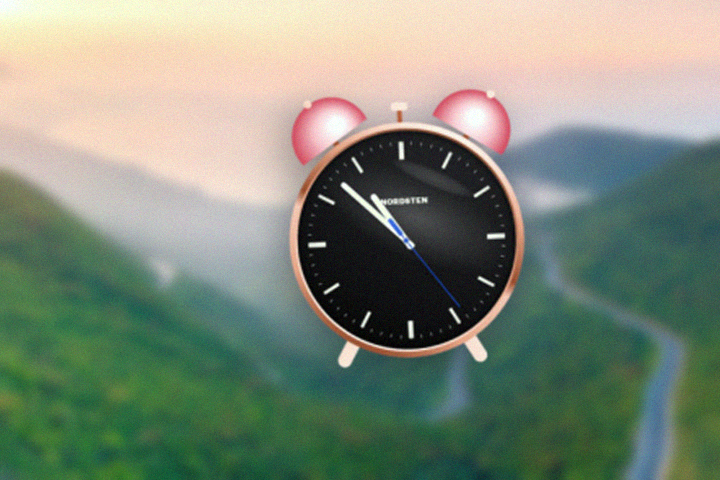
10:52:24
